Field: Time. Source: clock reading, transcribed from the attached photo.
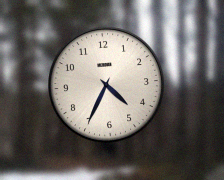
4:35
